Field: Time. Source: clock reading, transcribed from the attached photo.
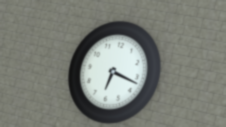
6:17
